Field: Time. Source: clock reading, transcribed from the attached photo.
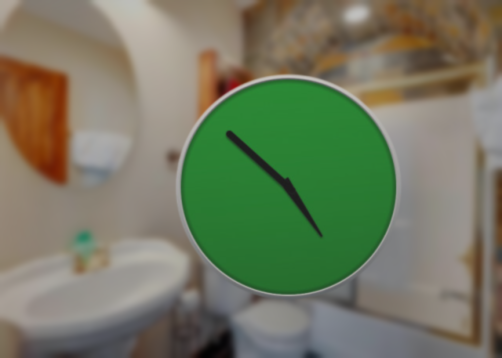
4:52
